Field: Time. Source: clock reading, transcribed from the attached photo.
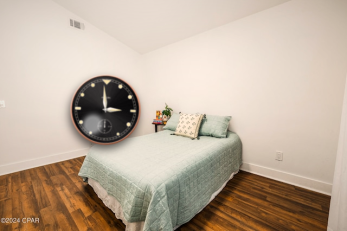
2:59
